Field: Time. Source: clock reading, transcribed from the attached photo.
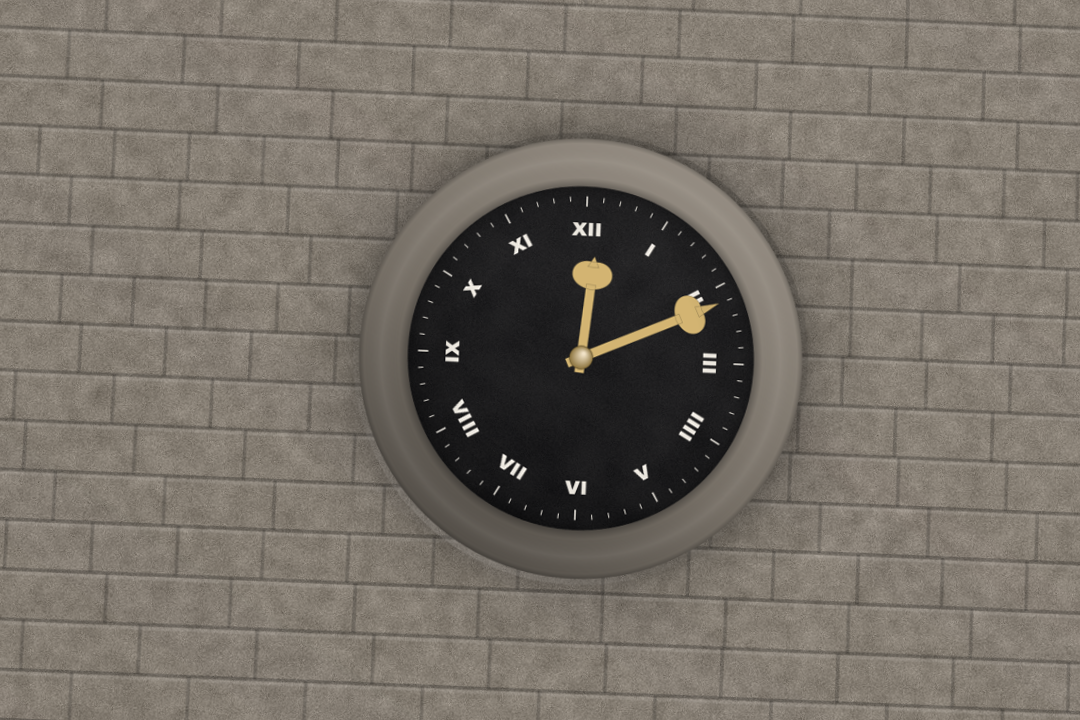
12:11
